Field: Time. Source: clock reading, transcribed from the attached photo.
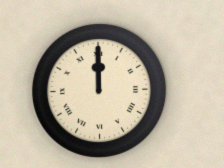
12:00
